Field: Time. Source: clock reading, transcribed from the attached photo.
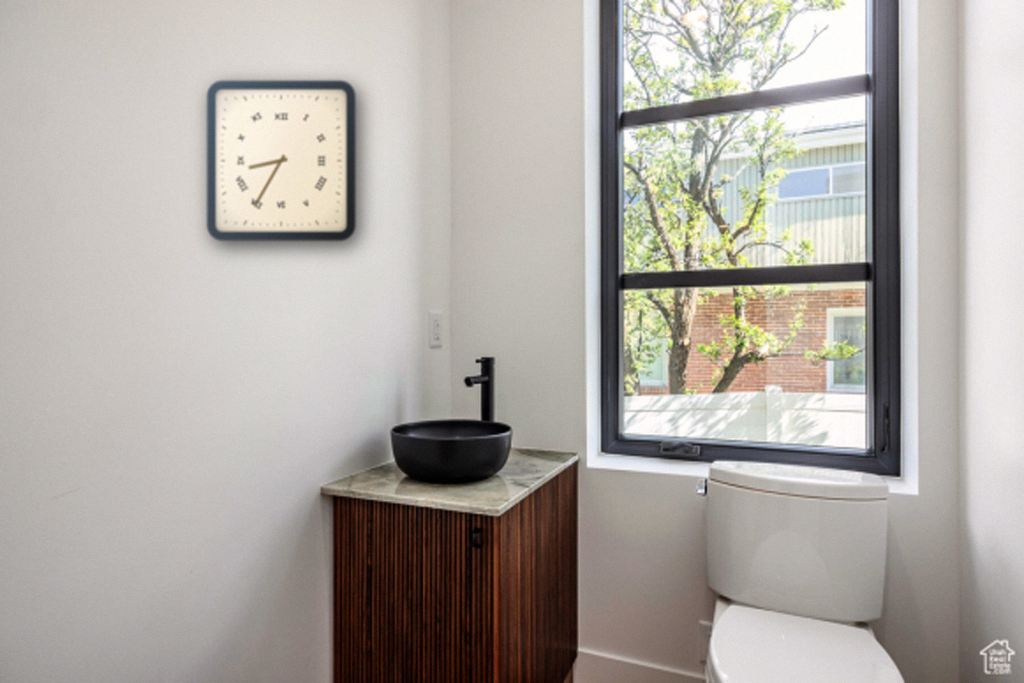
8:35
